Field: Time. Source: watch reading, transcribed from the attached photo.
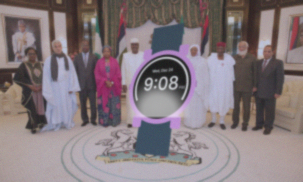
9:08
